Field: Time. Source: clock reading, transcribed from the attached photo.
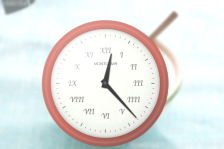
12:23
